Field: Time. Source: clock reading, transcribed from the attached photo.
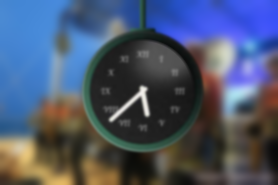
5:38
